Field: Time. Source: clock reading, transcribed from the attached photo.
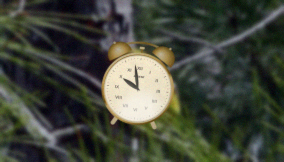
9:58
